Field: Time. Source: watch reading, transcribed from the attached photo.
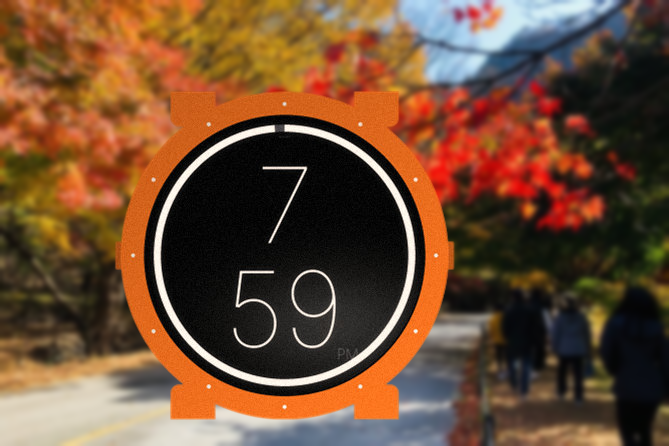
7:59
